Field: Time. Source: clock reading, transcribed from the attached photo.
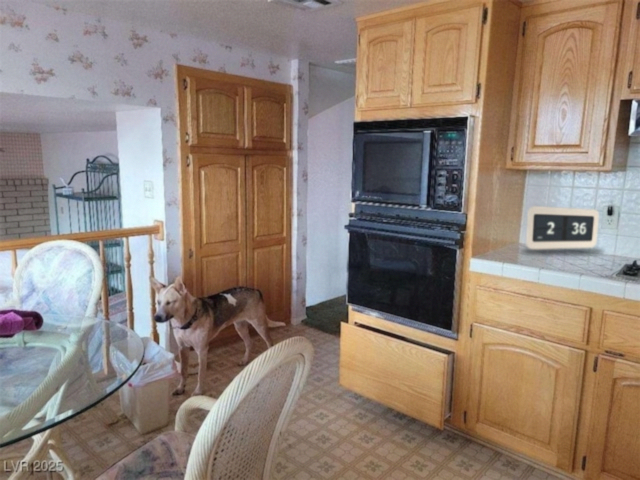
2:36
